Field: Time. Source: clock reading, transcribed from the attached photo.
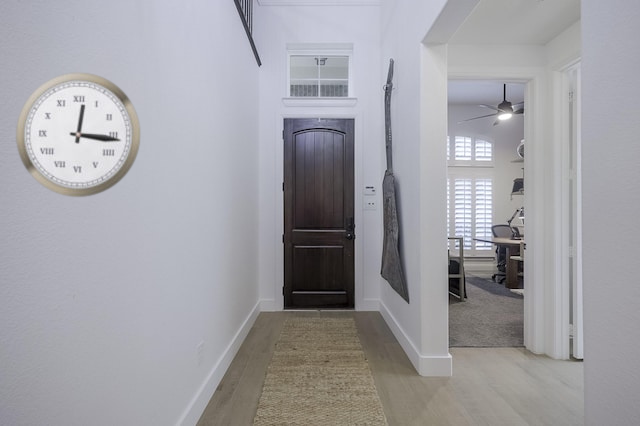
12:16
